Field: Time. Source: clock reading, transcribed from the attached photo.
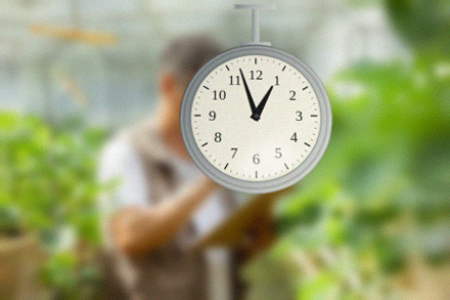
12:57
